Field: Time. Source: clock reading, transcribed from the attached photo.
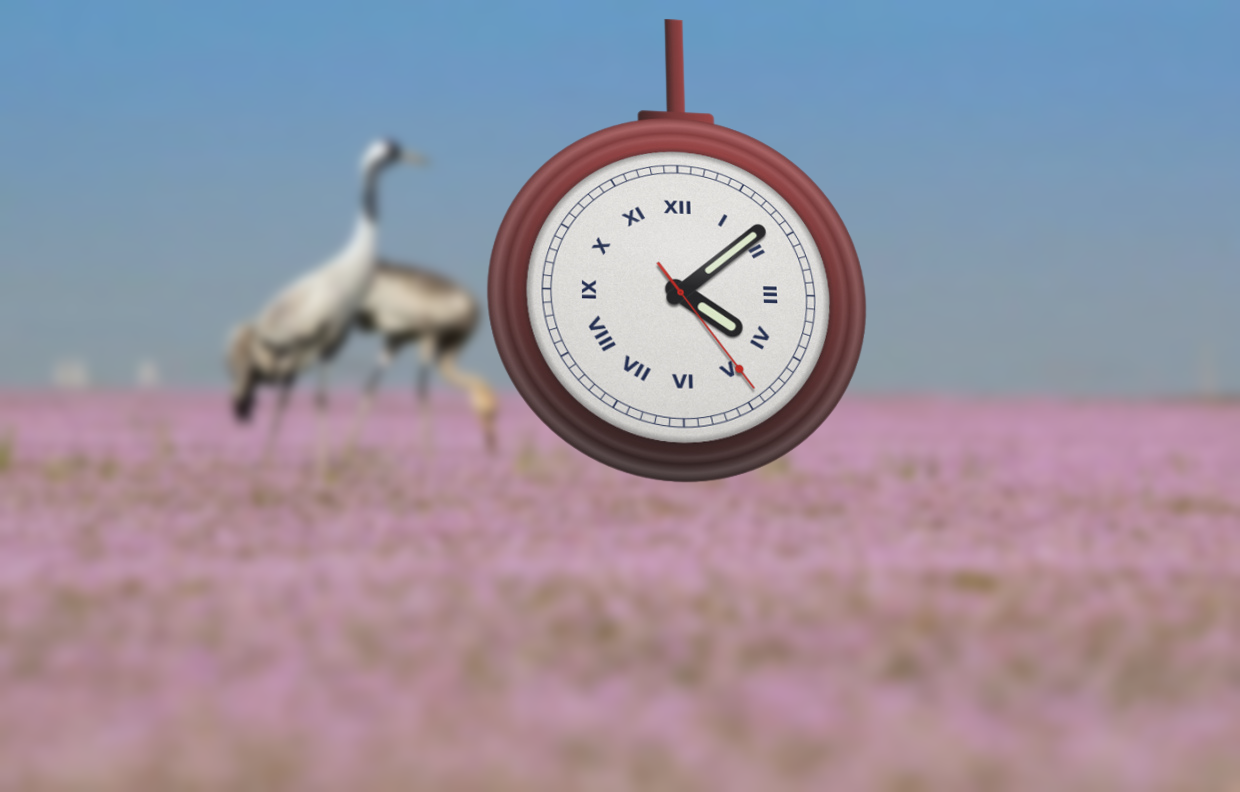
4:08:24
